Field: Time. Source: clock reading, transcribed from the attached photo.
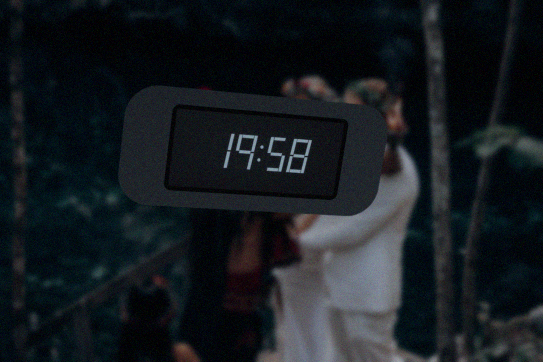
19:58
